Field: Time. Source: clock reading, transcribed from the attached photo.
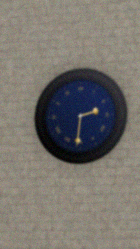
2:31
